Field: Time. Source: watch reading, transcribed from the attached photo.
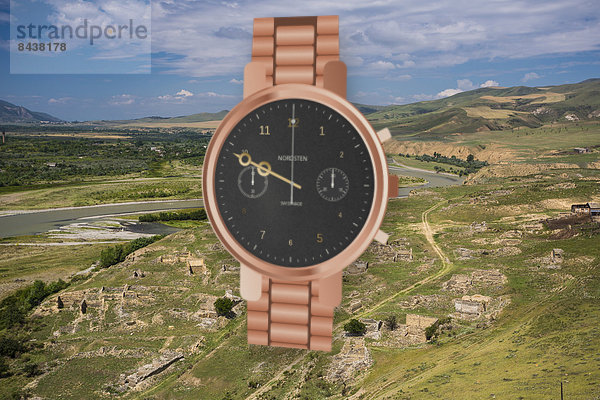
9:49
